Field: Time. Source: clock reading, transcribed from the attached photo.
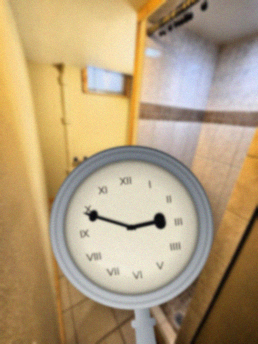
2:49
